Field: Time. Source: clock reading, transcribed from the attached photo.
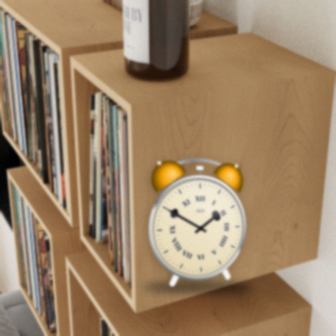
1:50
